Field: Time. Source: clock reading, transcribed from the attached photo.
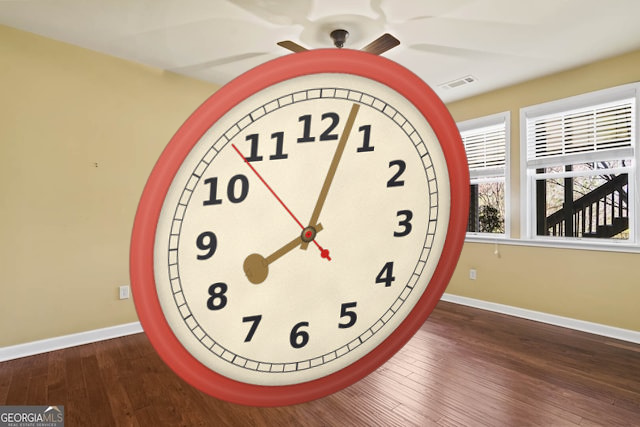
8:02:53
